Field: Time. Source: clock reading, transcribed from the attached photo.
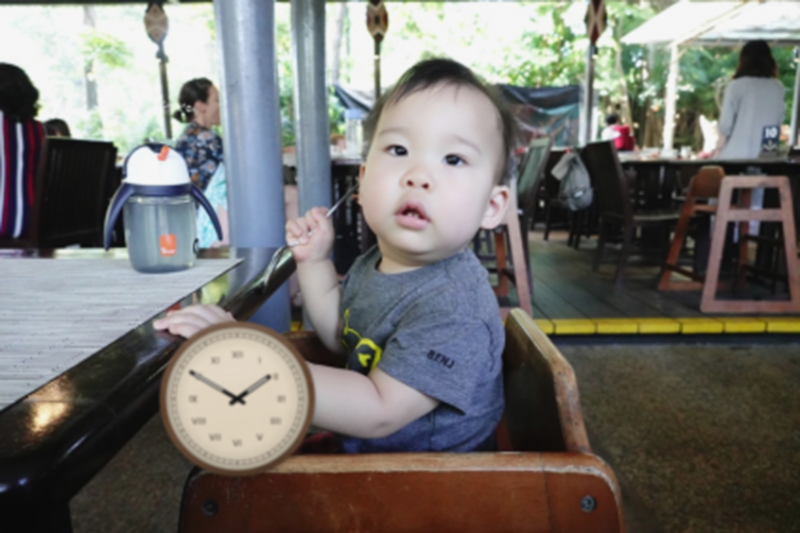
1:50
